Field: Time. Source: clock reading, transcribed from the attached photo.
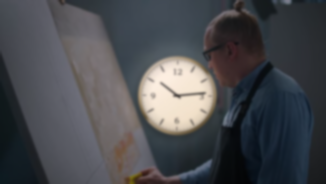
10:14
